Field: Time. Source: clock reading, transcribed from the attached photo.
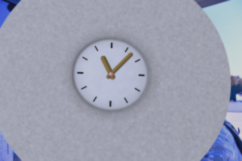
11:07
